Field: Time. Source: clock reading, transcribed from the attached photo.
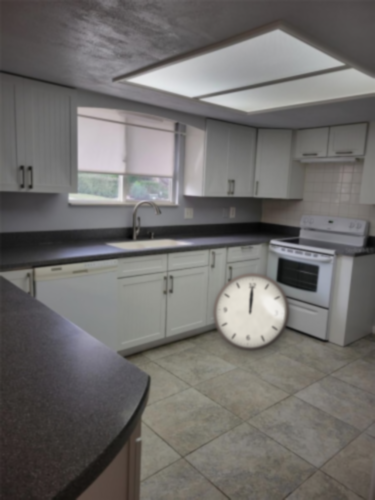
12:00
